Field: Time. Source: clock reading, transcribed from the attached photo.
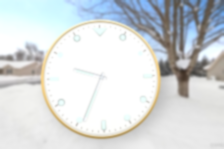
9:34
